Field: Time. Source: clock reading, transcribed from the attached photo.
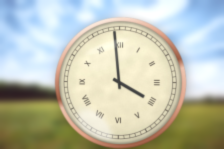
3:59
